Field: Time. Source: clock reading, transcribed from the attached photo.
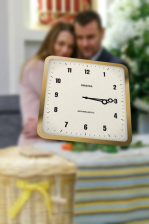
3:15
